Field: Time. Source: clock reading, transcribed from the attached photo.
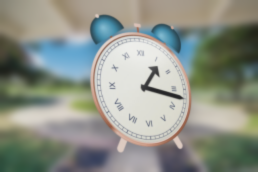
1:17
